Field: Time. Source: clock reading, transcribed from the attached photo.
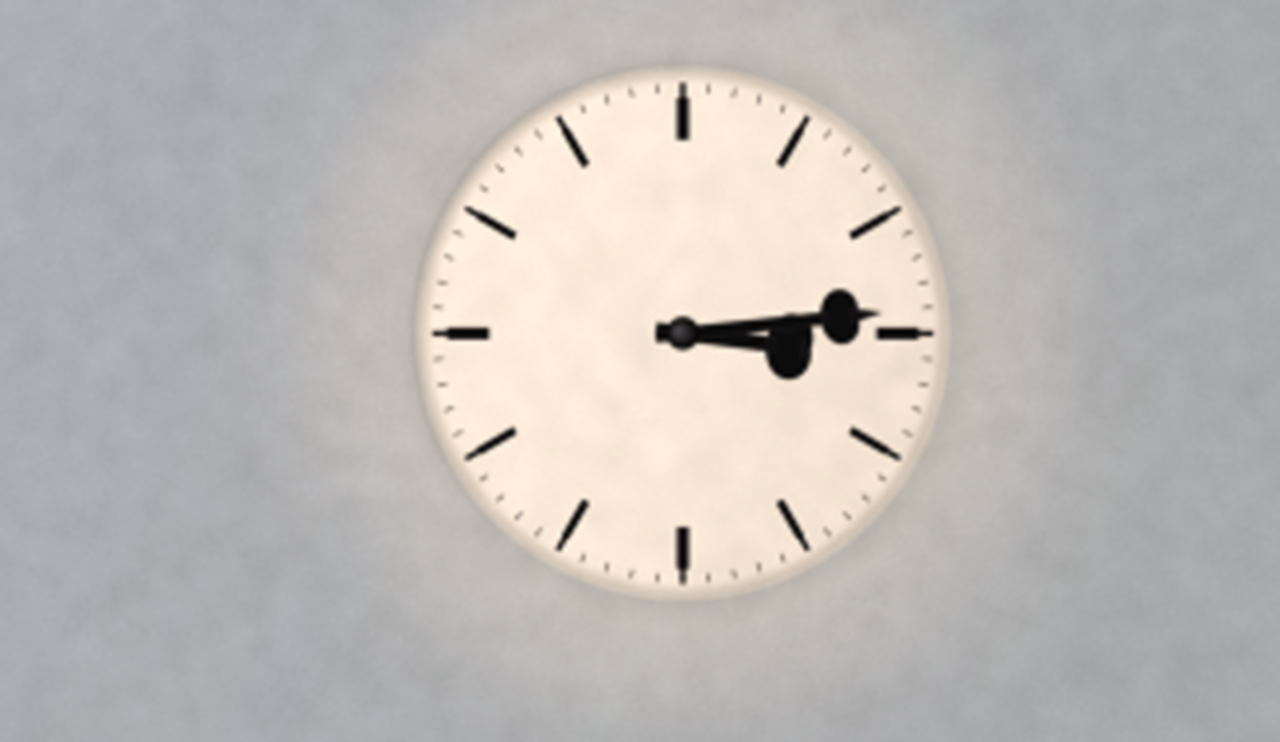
3:14
